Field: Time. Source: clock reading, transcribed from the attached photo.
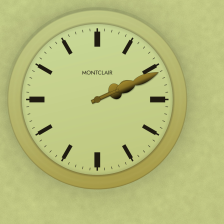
2:11
